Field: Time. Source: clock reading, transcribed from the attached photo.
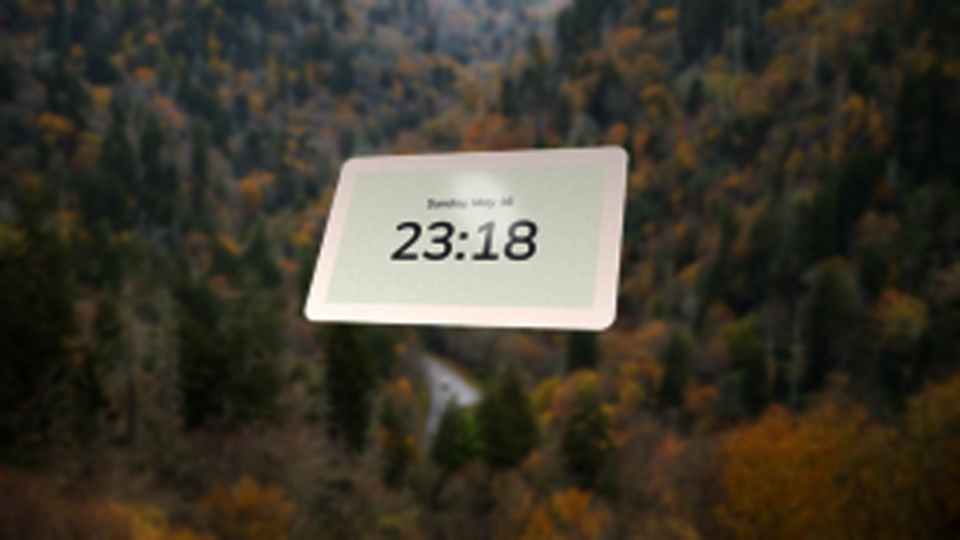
23:18
